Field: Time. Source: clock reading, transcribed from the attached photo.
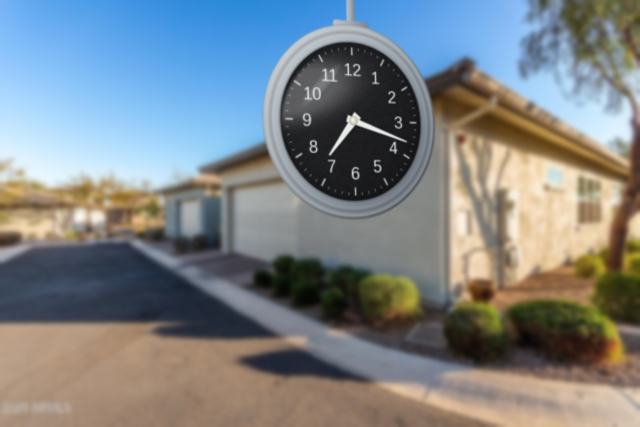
7:18
